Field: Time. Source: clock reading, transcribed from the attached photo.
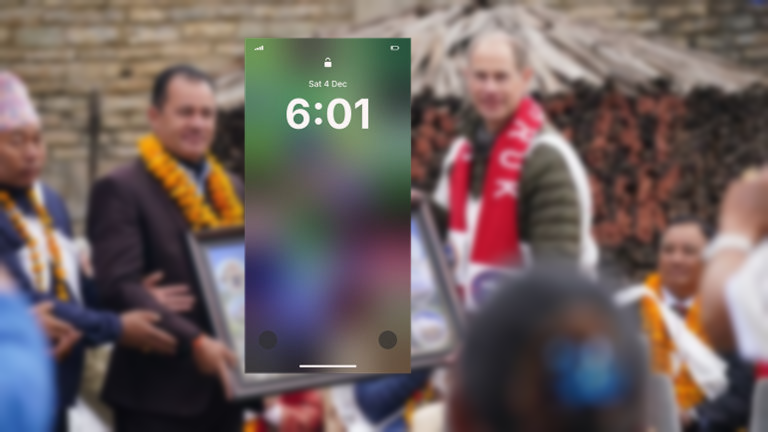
6:01
